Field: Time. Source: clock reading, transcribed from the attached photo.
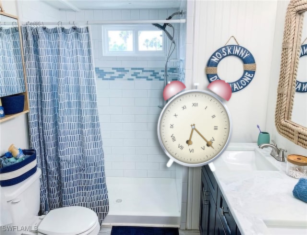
6:22
